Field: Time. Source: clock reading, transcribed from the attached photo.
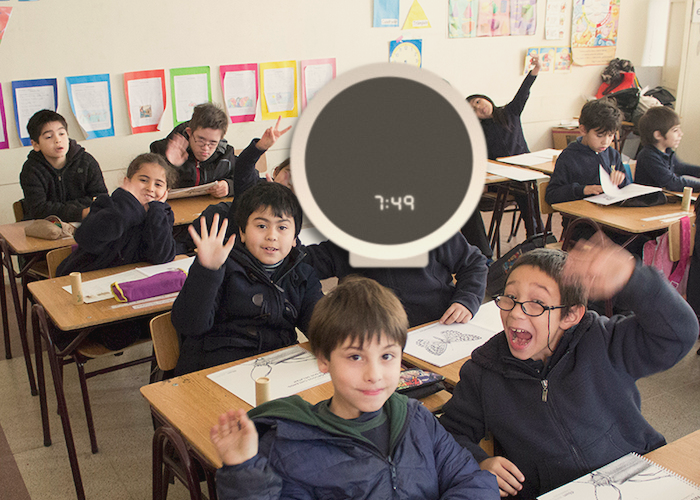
7:49
